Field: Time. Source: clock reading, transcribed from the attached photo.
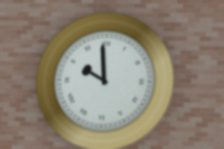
9:59
